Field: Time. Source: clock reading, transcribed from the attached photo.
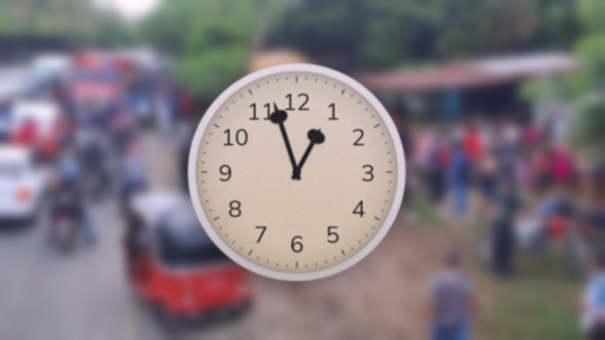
12:57
